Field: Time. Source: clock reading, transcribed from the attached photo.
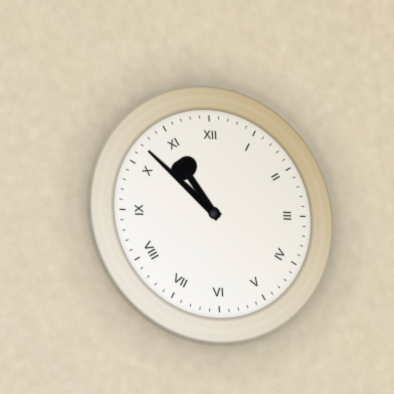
10:52
